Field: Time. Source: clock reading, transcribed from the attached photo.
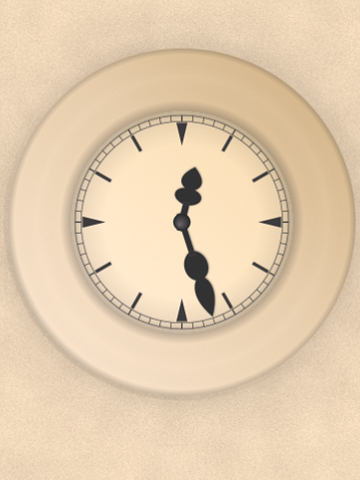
12:27
